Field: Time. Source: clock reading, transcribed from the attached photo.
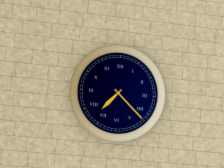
7:22
